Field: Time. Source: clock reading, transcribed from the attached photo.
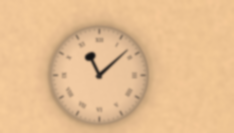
11:08
